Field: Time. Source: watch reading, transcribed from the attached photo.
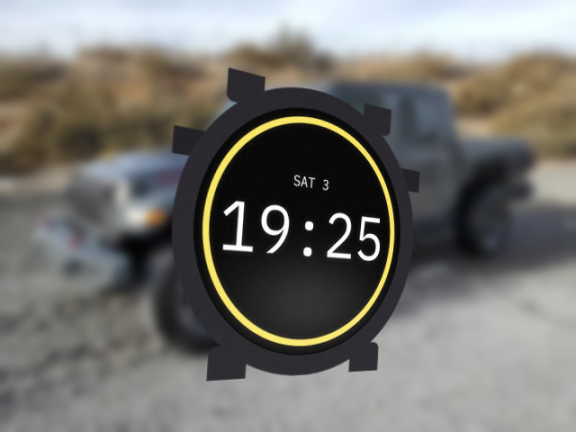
19:25
